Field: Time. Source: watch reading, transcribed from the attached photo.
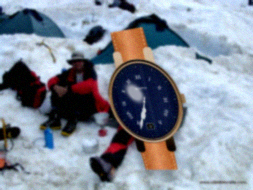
6:34
